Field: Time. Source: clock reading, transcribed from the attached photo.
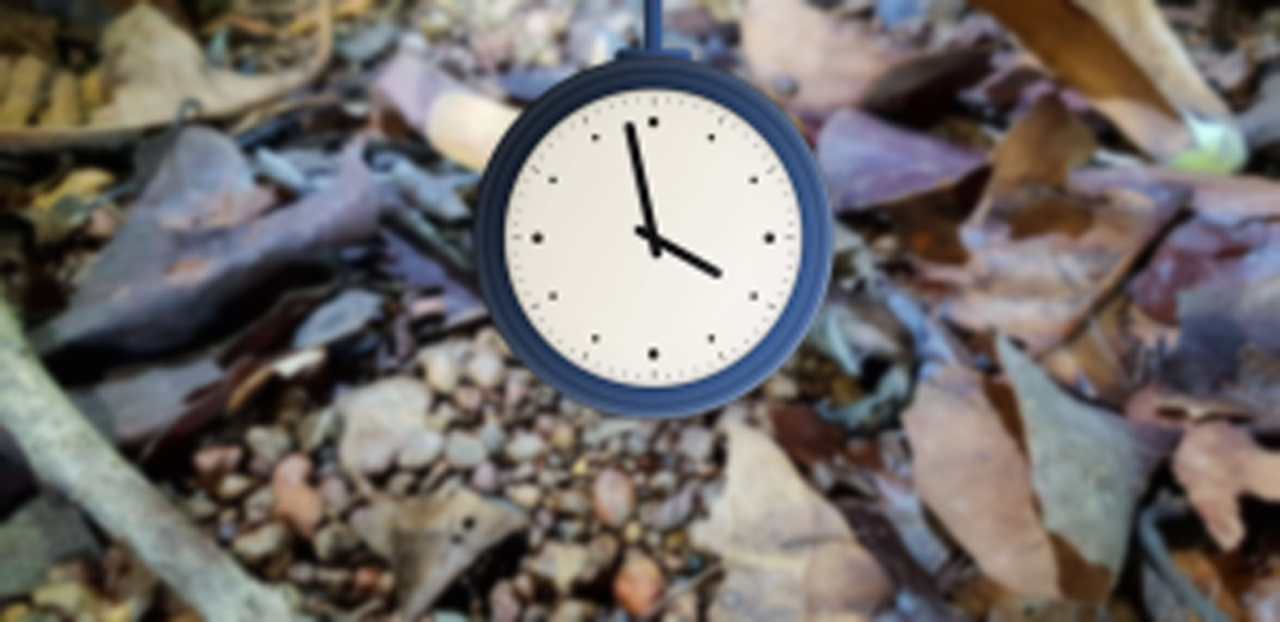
3:58
